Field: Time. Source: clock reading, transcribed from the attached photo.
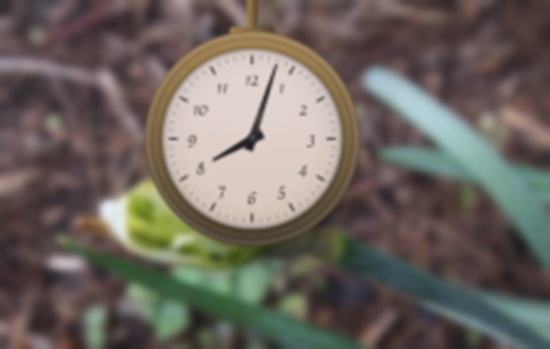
8:03
